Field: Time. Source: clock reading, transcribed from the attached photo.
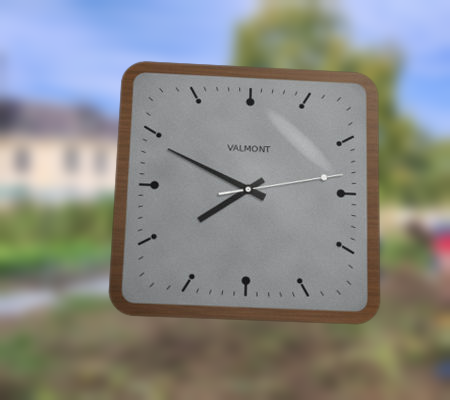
7:49:13
